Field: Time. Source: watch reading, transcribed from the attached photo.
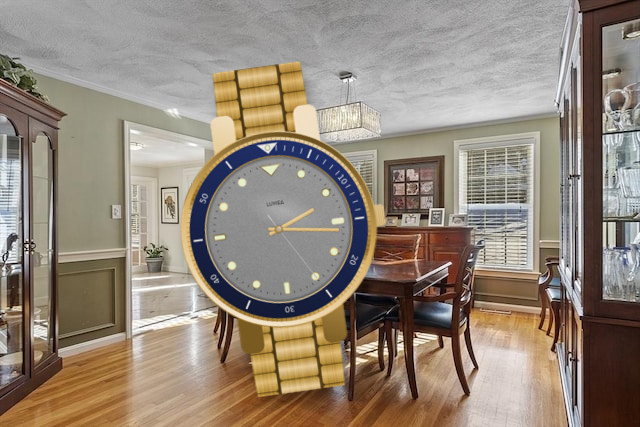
2:16:25
